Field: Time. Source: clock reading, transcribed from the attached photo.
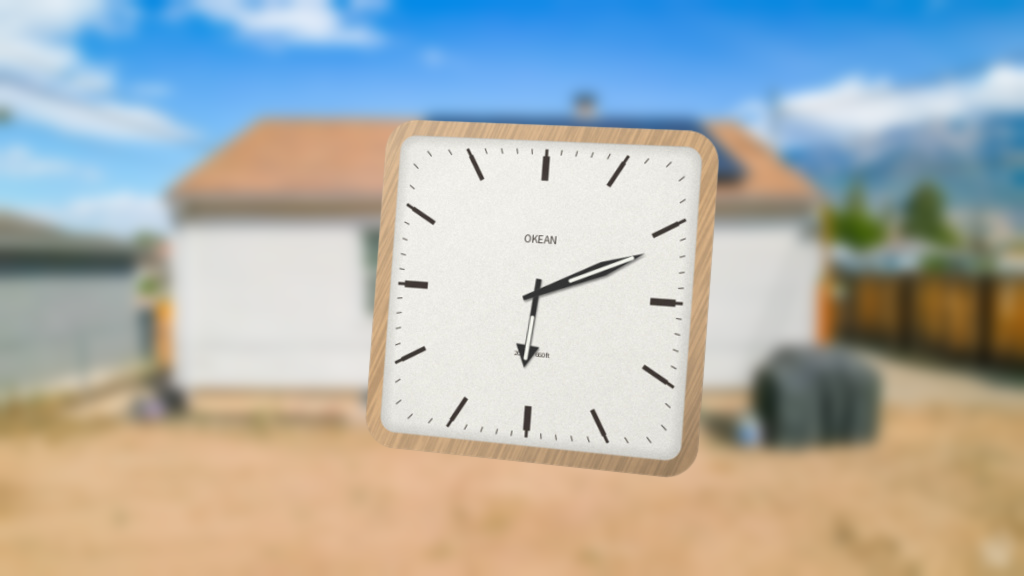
6:11
